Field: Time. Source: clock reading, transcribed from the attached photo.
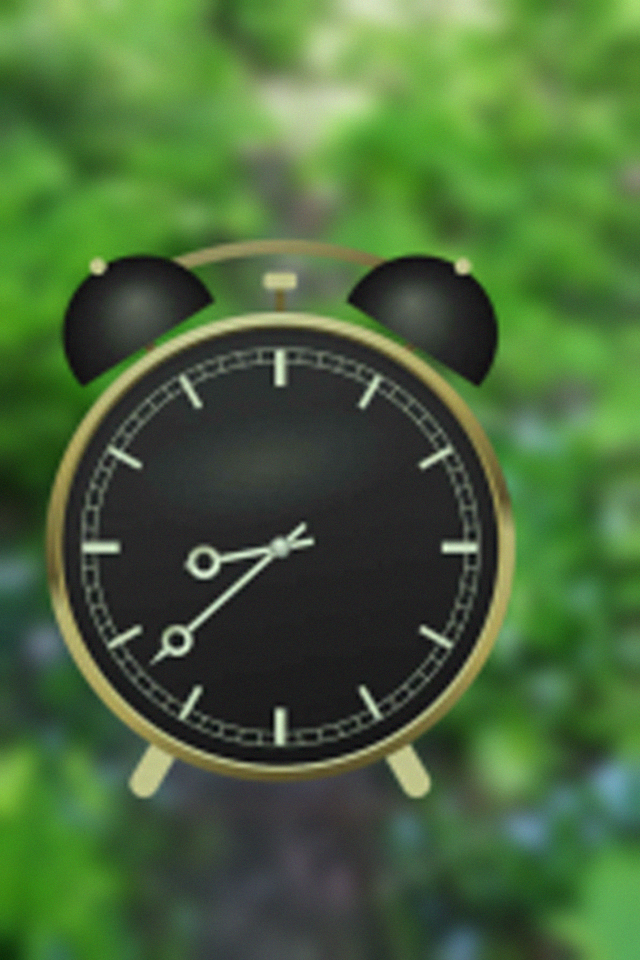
8:38
